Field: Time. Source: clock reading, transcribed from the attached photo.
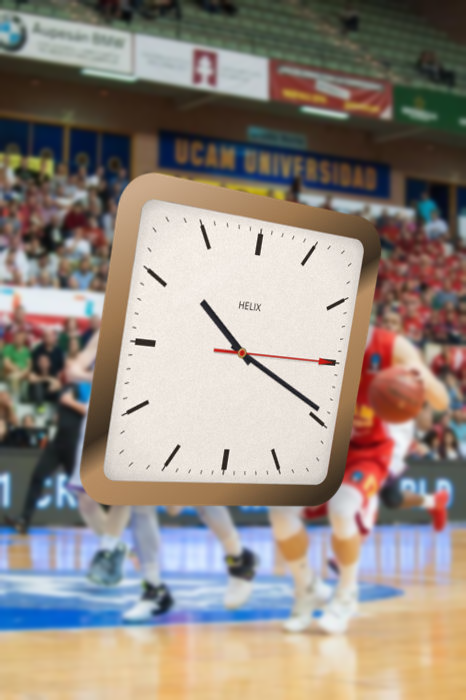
10:19:15
